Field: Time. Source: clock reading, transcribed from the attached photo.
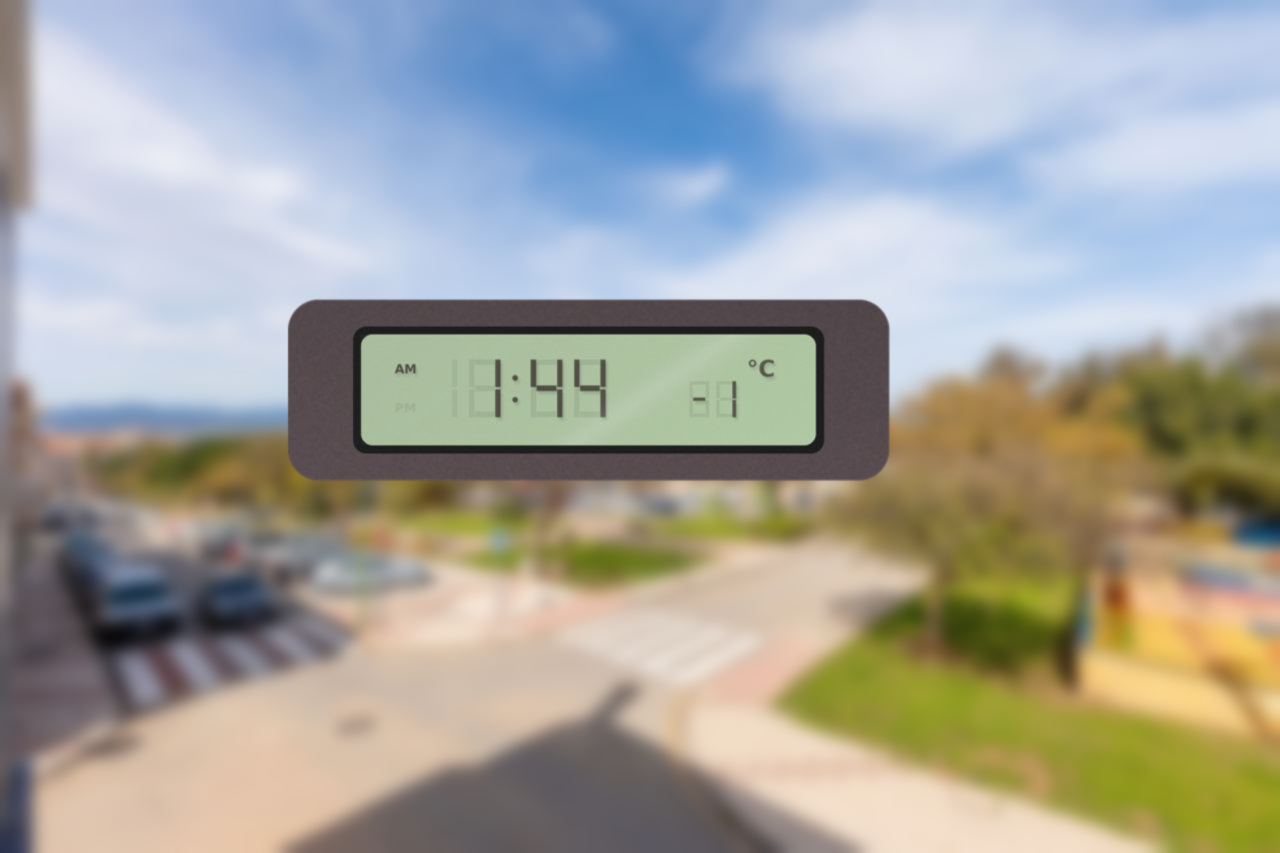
1:44
